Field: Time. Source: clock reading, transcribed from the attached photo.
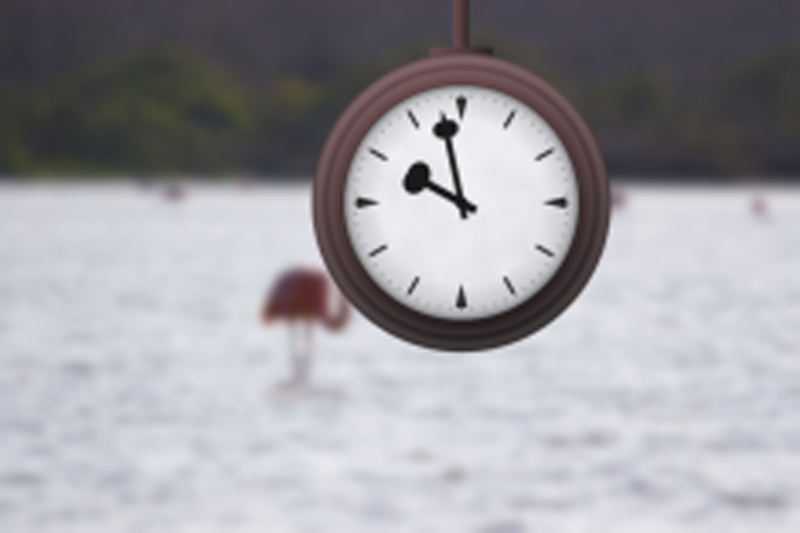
9:58
